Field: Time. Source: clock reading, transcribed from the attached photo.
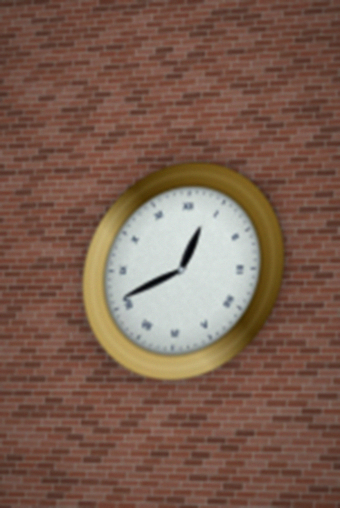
12:41
